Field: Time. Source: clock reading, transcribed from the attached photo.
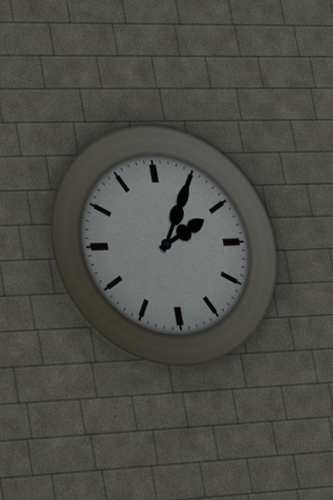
2:05
